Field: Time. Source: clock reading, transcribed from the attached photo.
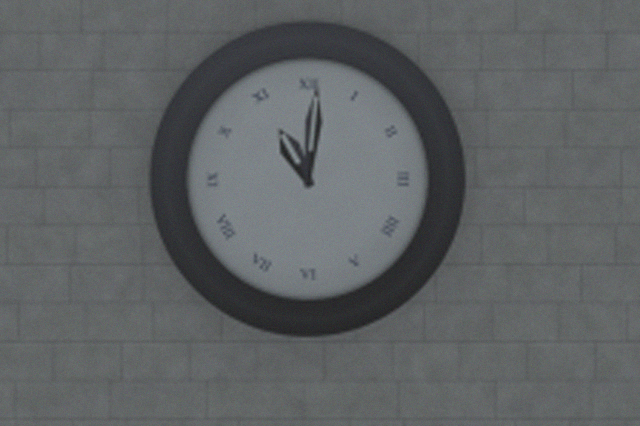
11:01
